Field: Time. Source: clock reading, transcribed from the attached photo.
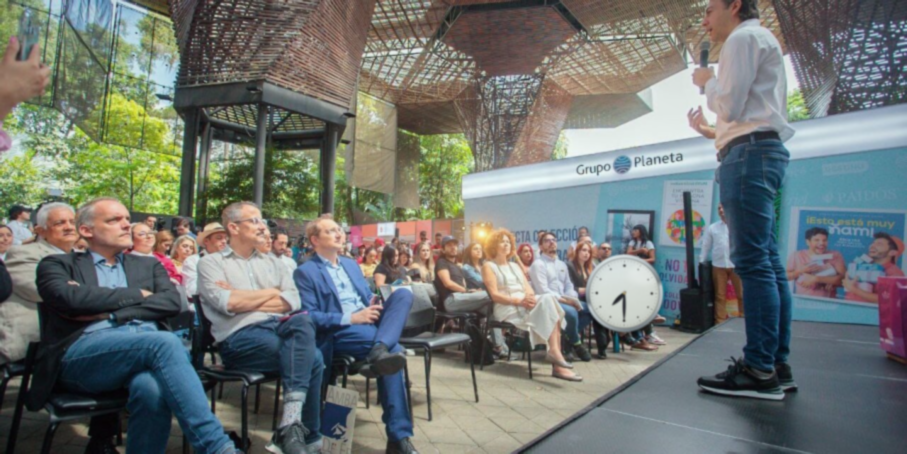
7:30
